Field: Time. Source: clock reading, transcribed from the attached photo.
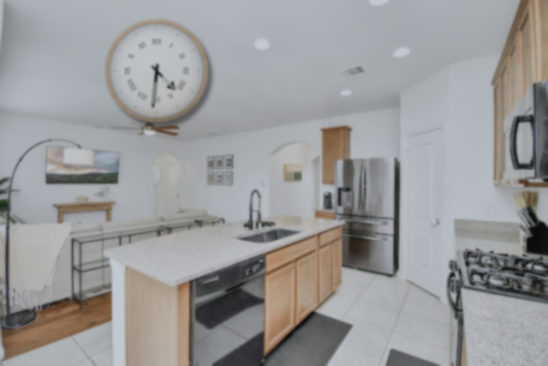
4:31
